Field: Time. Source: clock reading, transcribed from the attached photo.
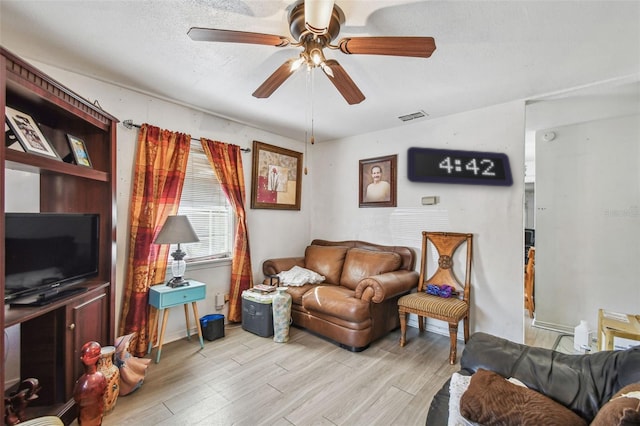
4:42
